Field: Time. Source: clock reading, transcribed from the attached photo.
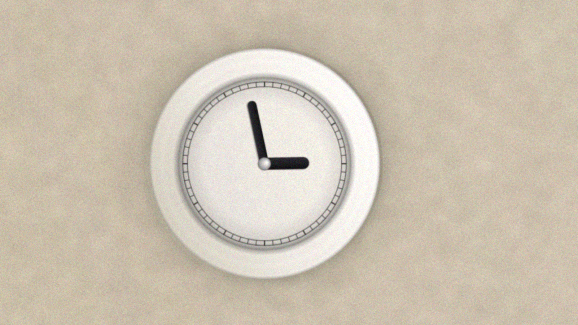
2:58
